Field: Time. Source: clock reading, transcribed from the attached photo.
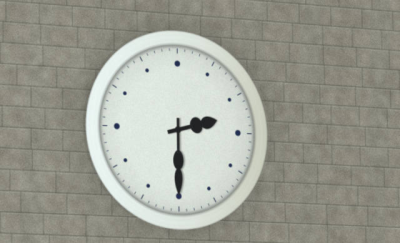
2:30
